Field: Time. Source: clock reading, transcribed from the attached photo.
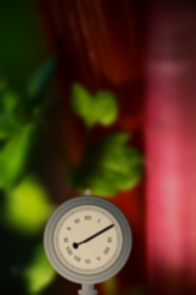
8:10
